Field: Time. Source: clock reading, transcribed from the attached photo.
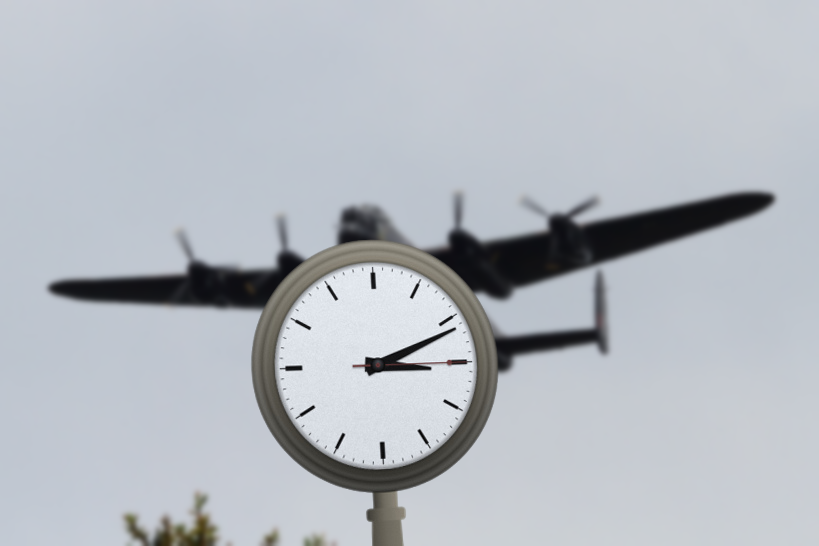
3:11:15
